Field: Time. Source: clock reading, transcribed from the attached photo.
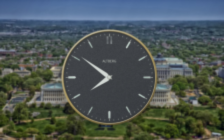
7:51
